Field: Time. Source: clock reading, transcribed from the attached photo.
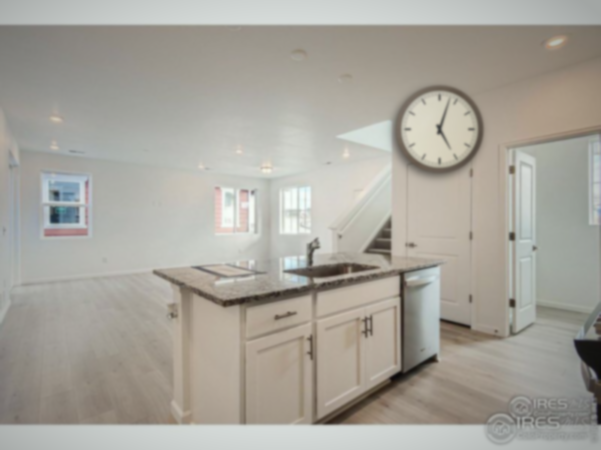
5:03
